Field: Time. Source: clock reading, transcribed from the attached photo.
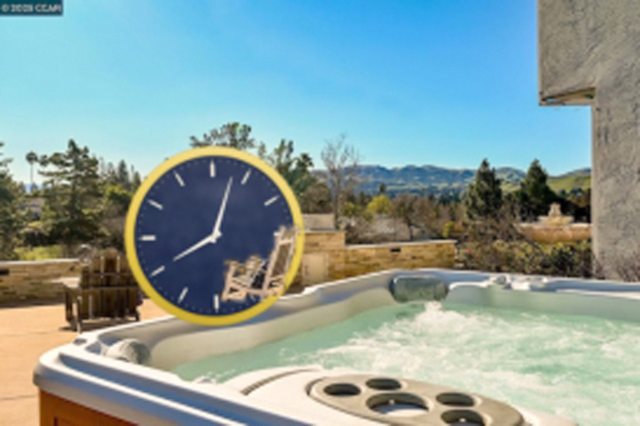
8:03
